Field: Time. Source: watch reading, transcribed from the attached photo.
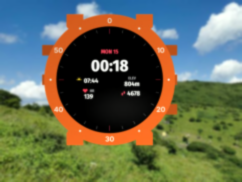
0:18
